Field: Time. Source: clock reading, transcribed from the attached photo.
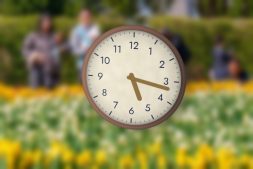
5:17
